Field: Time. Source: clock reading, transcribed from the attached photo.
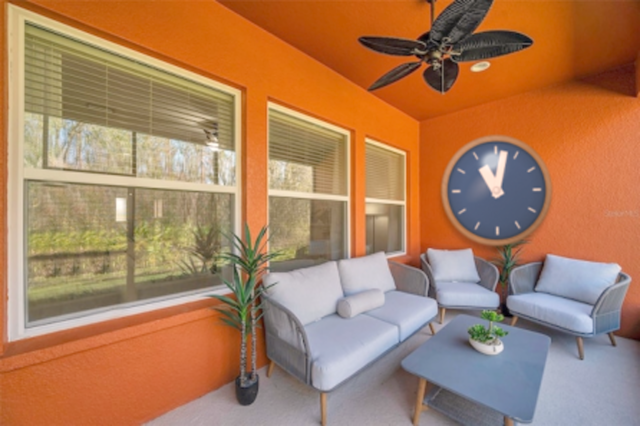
11:02
